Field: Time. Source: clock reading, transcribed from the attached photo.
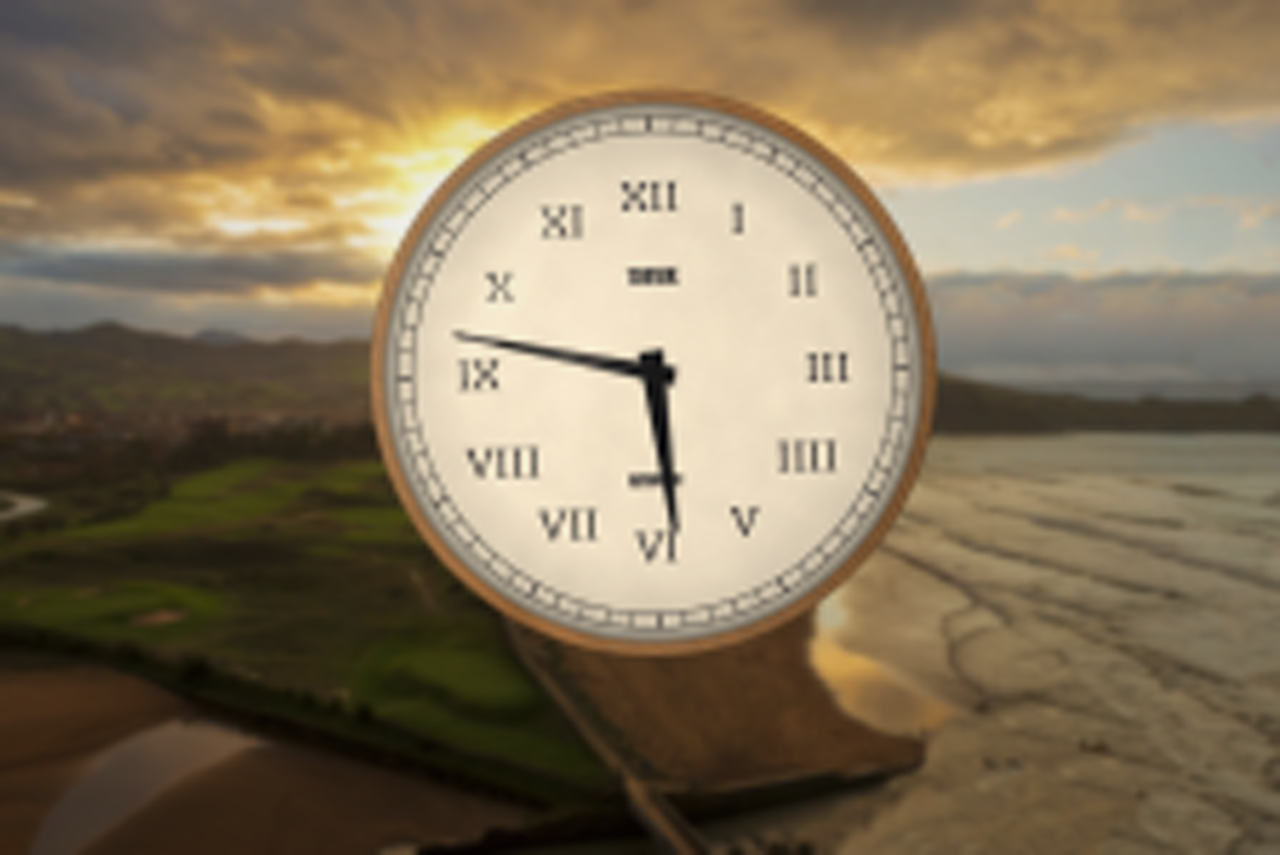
5:47
